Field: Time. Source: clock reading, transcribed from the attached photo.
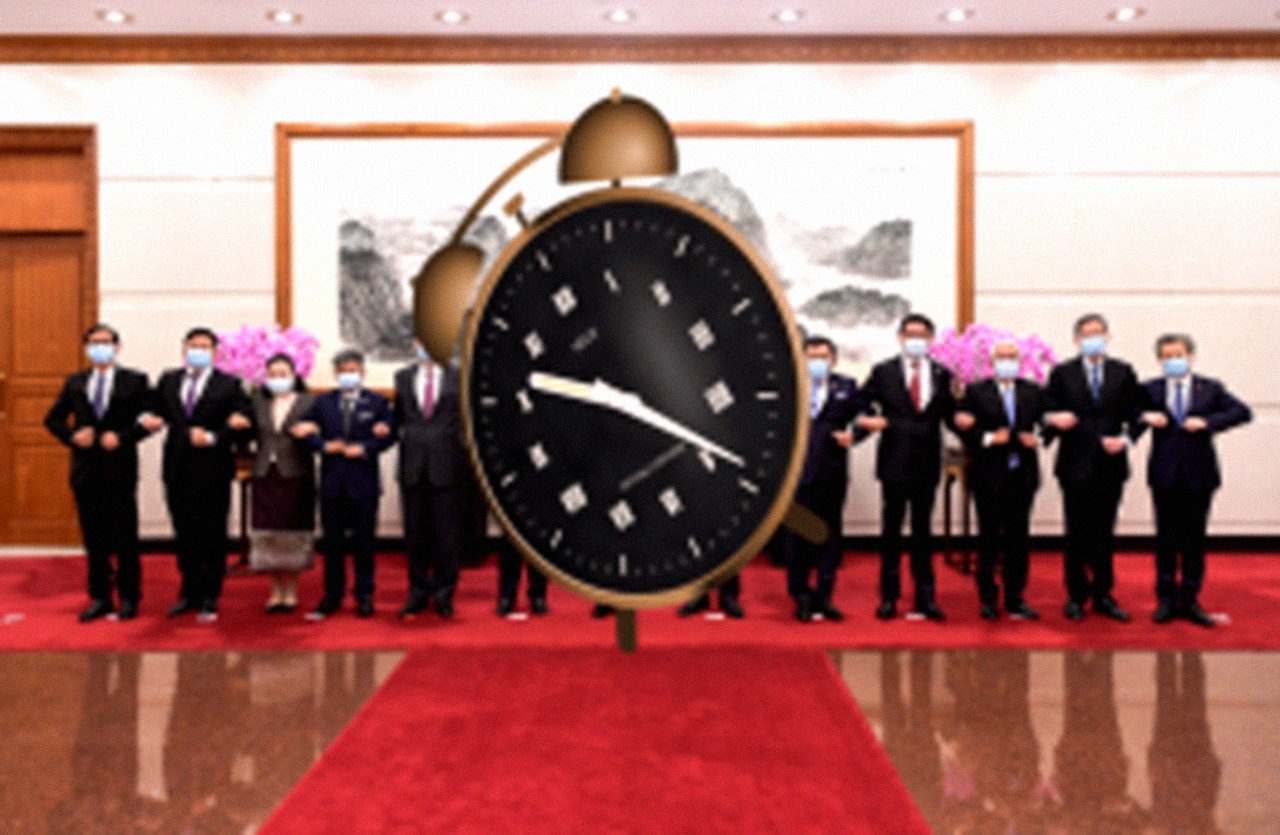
10:24
